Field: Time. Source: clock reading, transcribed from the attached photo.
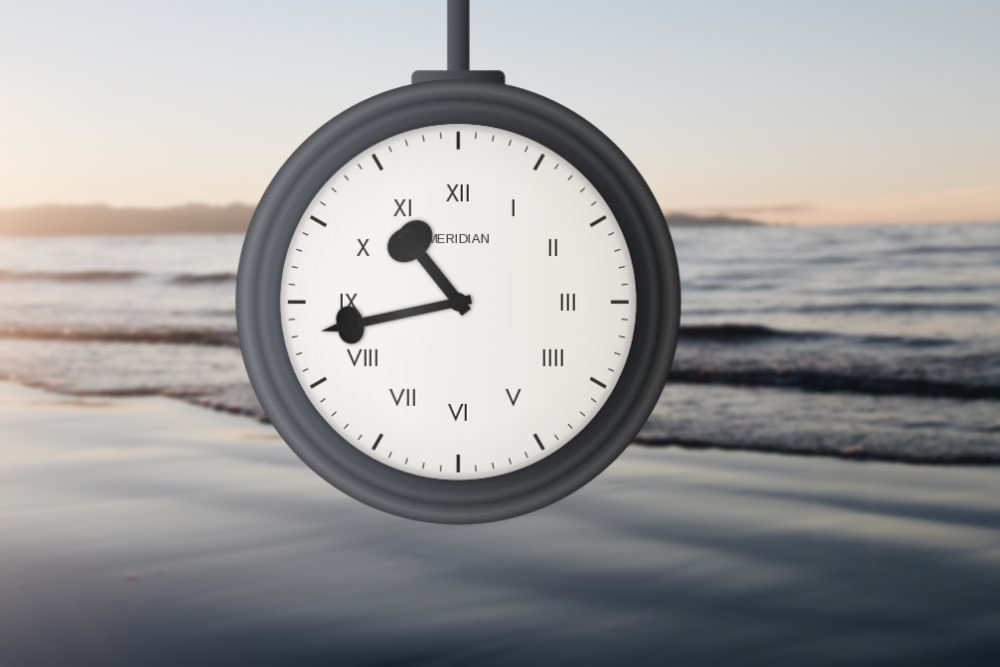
10:43
